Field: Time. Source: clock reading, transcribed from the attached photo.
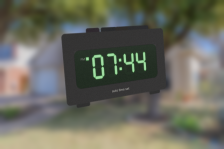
7:44
